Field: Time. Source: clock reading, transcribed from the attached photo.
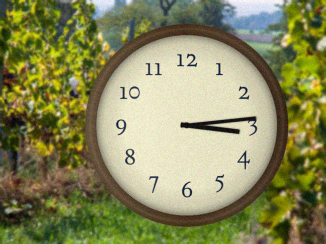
3:14
